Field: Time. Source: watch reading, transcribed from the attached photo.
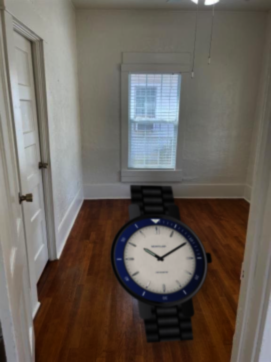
10:10
